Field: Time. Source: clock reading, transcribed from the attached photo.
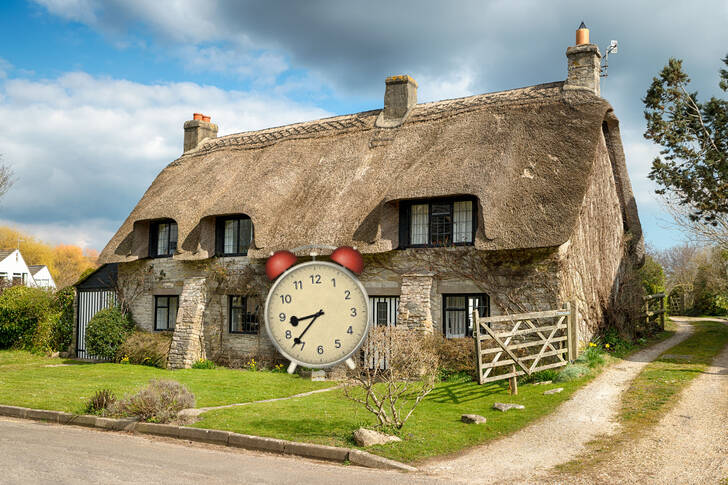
8:37
